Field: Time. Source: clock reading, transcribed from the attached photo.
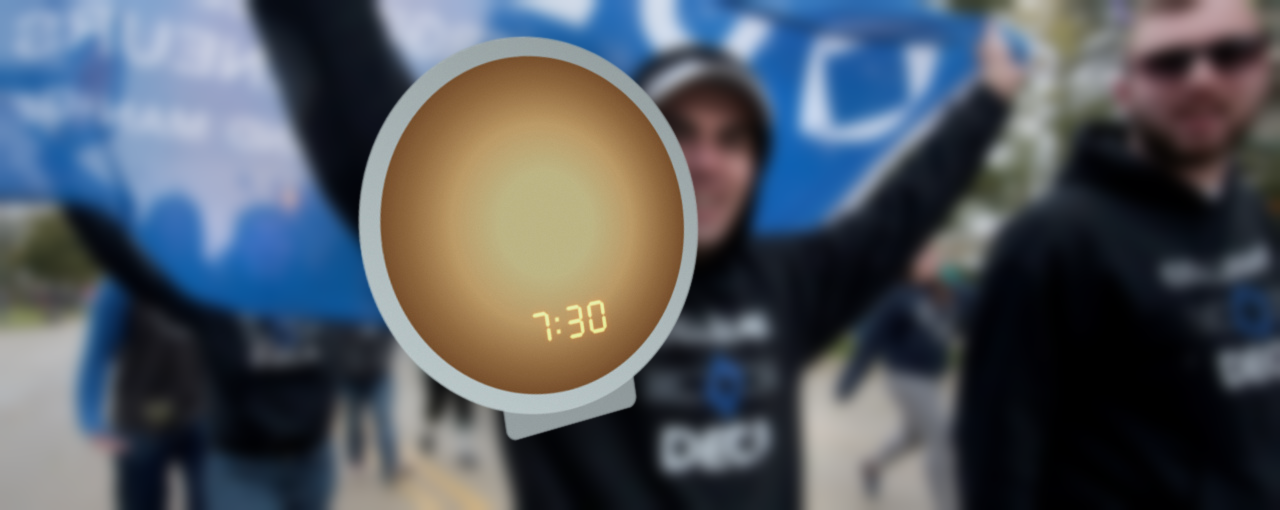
7:30
